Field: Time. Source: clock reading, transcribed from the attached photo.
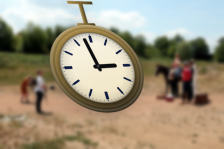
2:58
